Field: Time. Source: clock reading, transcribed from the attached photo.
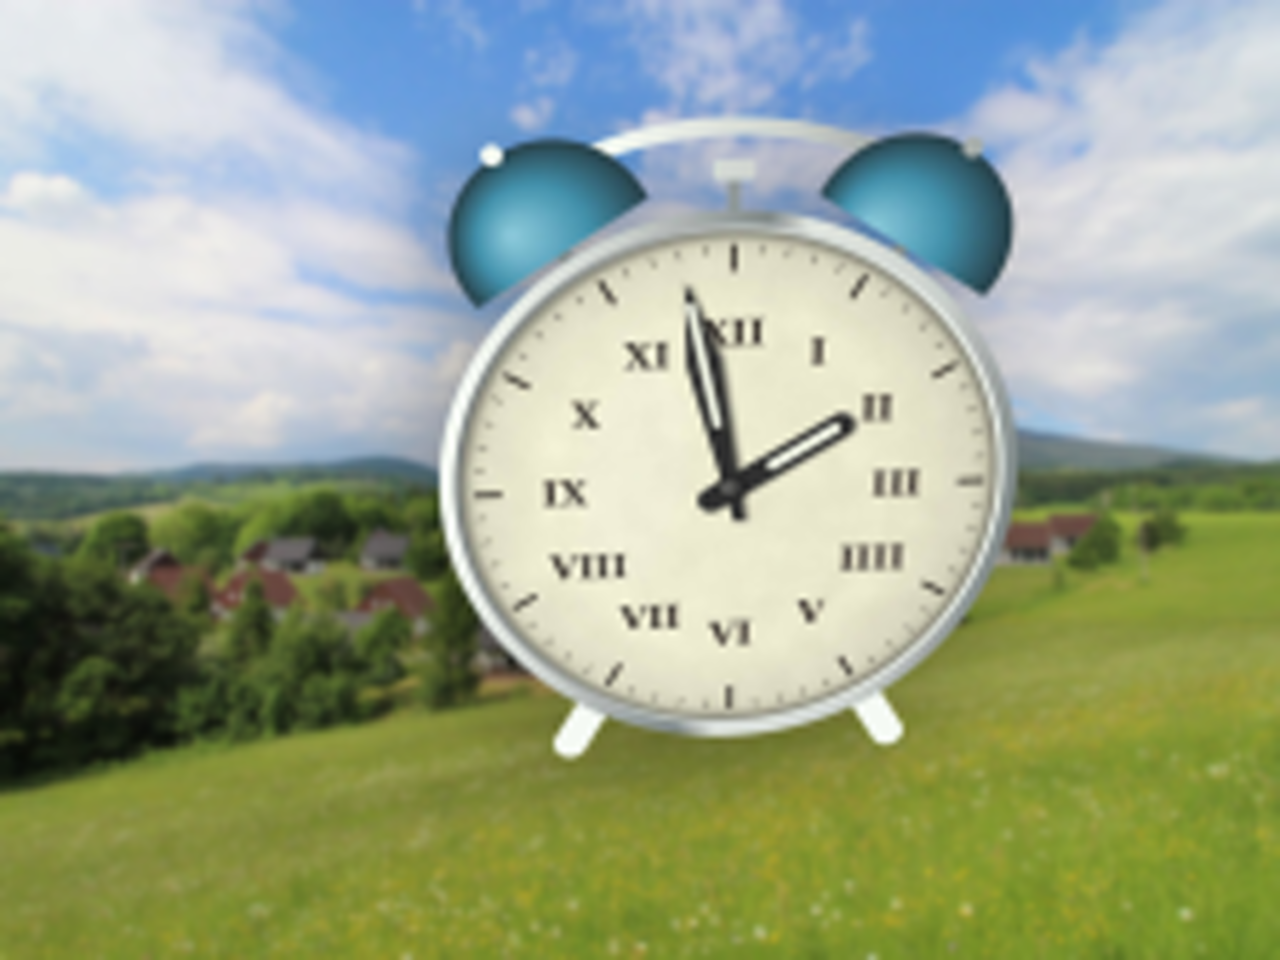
1:58
